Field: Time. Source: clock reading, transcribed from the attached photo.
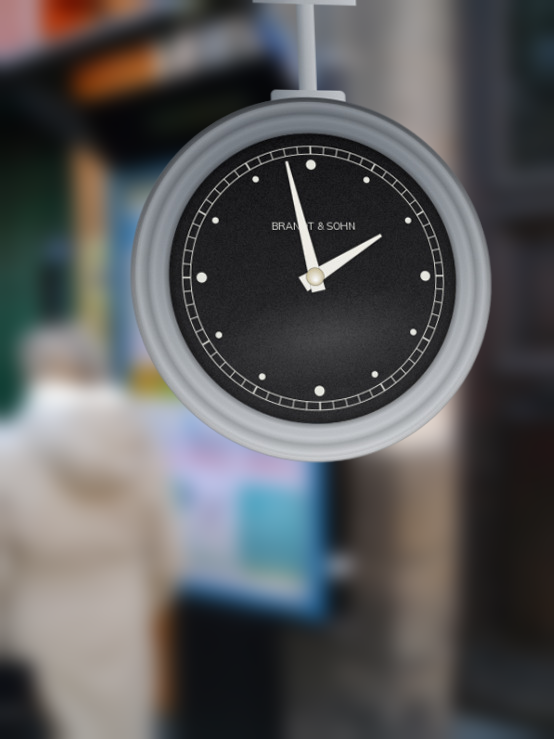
1:58
